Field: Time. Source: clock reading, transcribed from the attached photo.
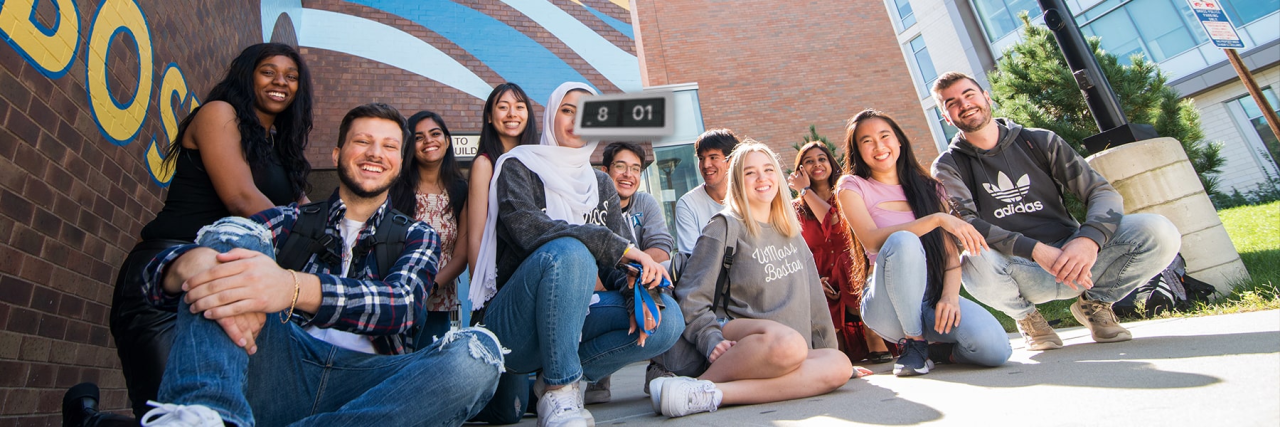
8:01
